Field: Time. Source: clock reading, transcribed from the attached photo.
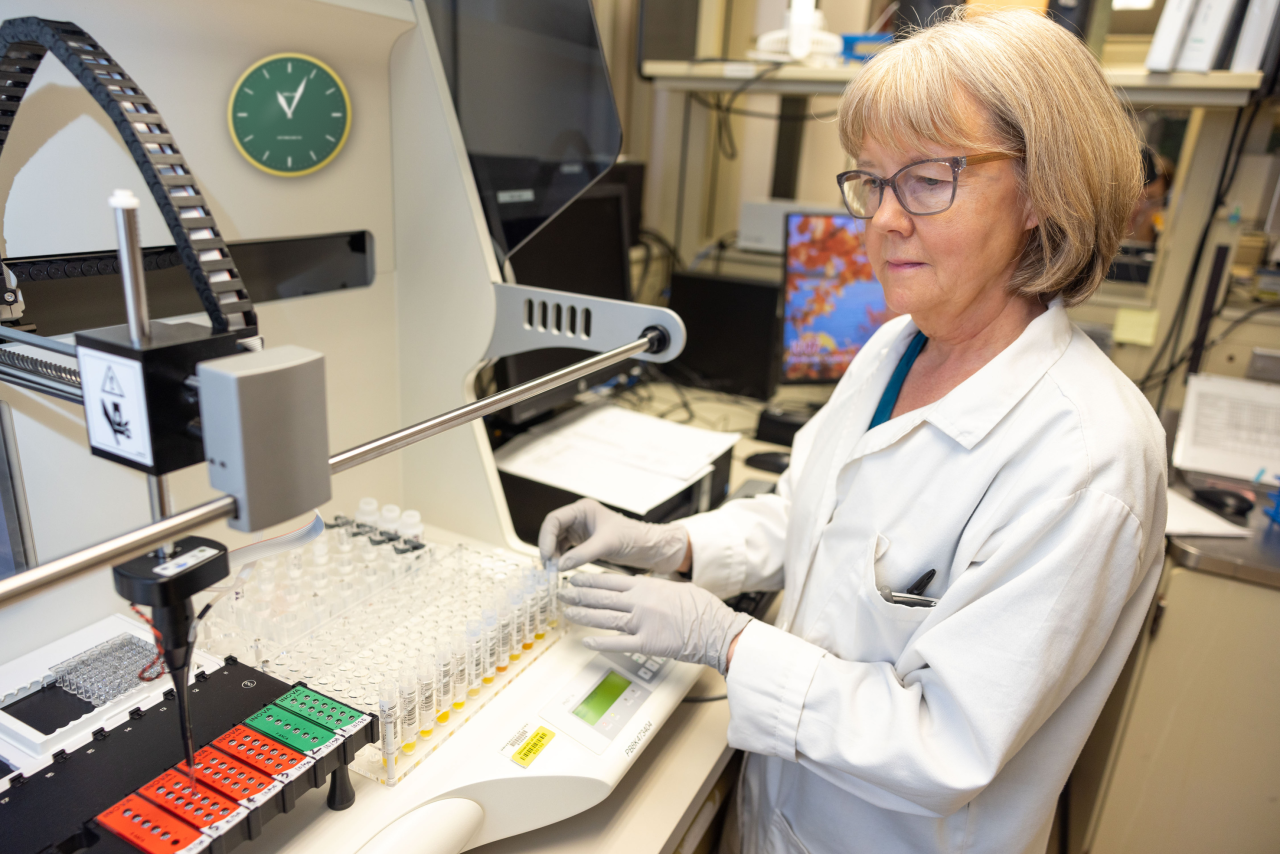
11:04
